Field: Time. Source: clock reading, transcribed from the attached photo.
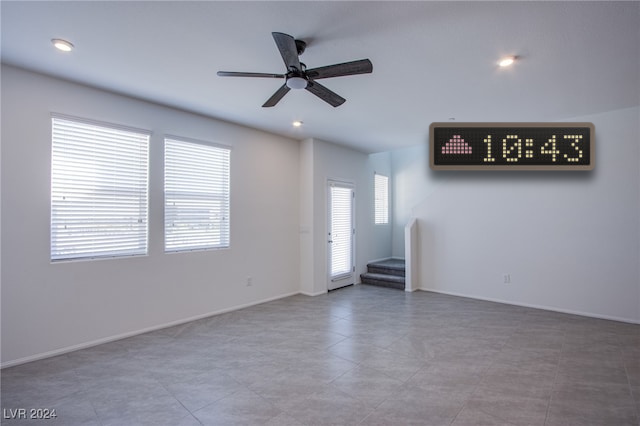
10:43
